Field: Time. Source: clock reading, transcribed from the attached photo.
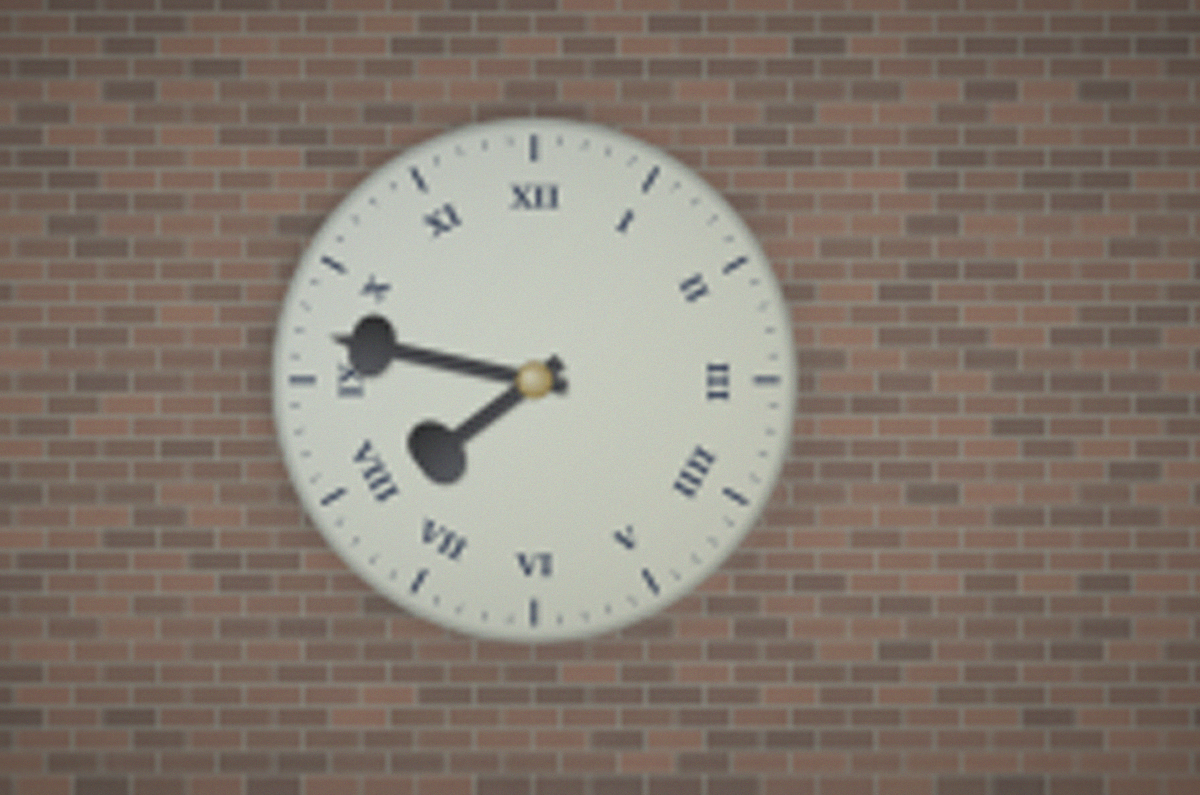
7:47
